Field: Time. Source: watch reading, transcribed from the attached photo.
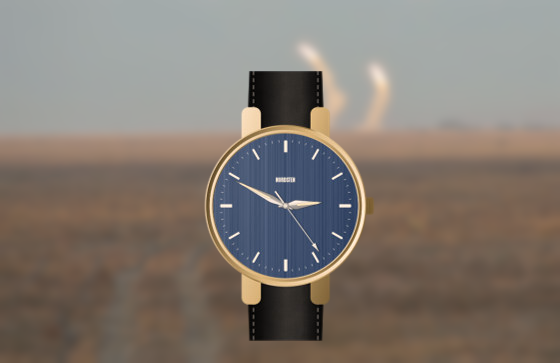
2:49:24
